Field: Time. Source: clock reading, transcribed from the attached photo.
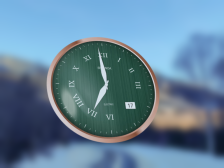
6:59
